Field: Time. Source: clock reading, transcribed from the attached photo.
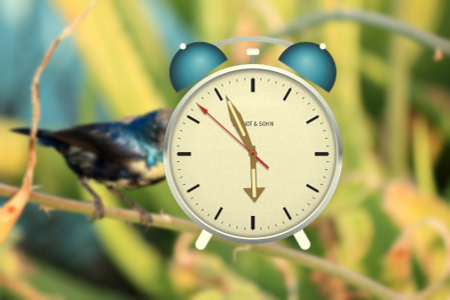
5:55:52
